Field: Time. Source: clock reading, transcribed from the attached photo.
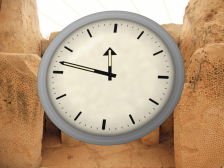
11:47
